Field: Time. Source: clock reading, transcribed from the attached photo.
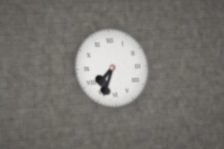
7:34
